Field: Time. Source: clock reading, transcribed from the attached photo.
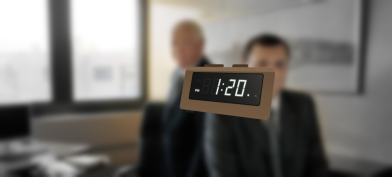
1:20
